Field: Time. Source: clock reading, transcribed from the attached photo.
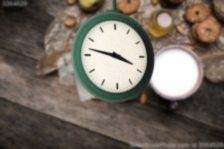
3:47
